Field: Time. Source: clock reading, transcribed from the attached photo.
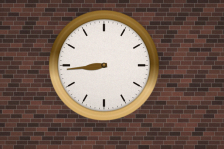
8:44
